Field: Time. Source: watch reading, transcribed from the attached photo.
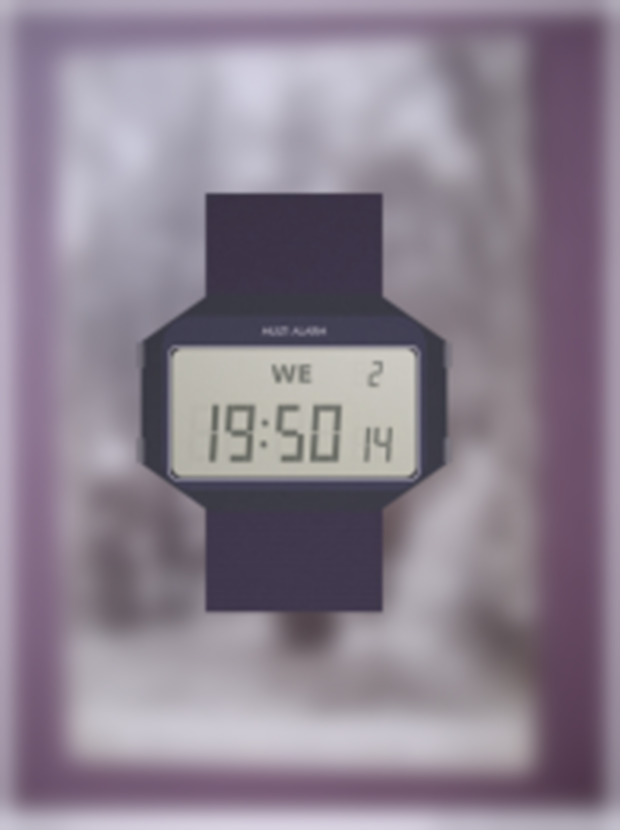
19:50:14
